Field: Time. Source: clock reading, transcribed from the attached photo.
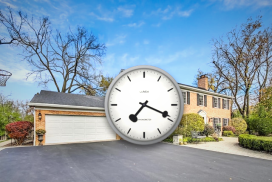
7:19
